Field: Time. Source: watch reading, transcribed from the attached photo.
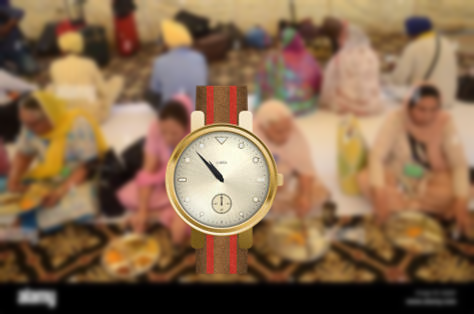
10:53
